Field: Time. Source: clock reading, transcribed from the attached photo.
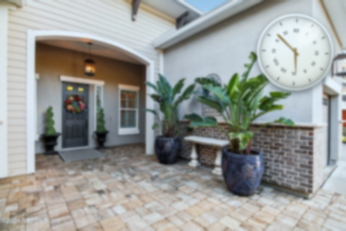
5:52
